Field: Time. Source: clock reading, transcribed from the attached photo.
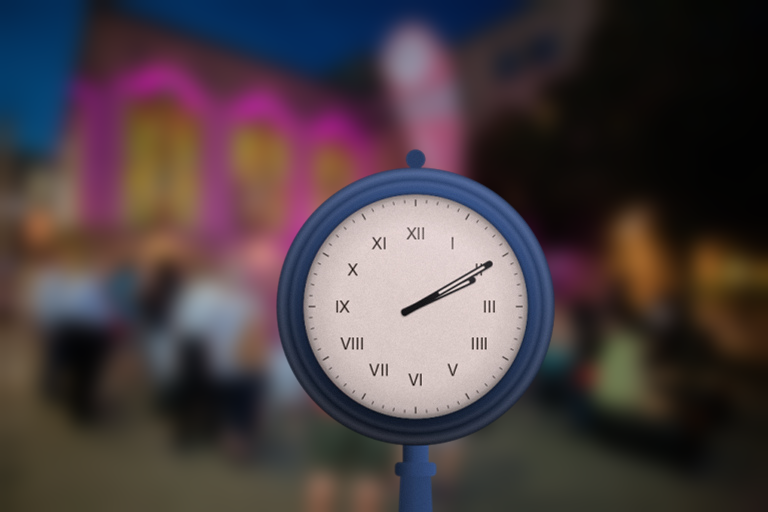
2:10
